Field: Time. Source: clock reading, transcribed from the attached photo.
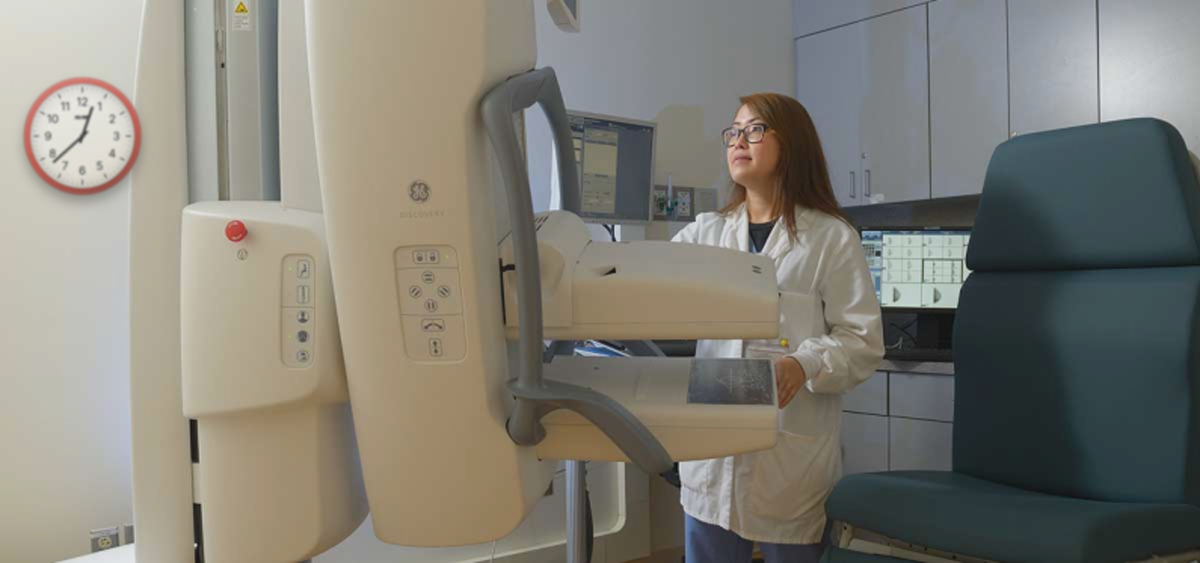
12:38
